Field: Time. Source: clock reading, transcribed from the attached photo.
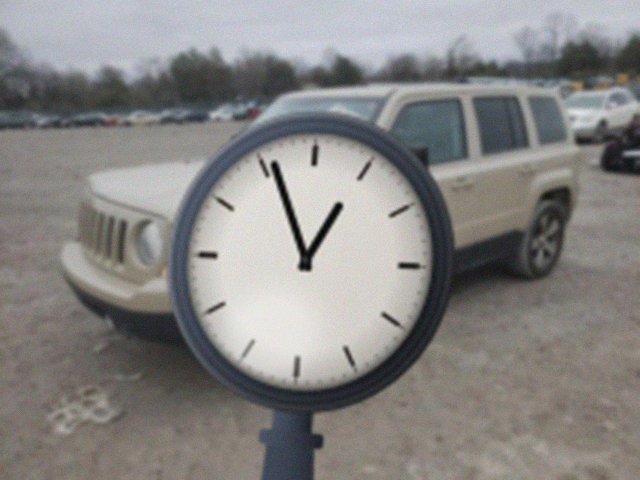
12:56
